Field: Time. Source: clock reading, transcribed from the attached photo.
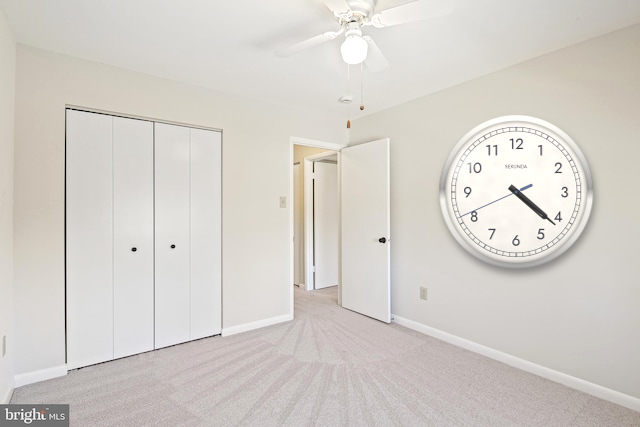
4:21:41
